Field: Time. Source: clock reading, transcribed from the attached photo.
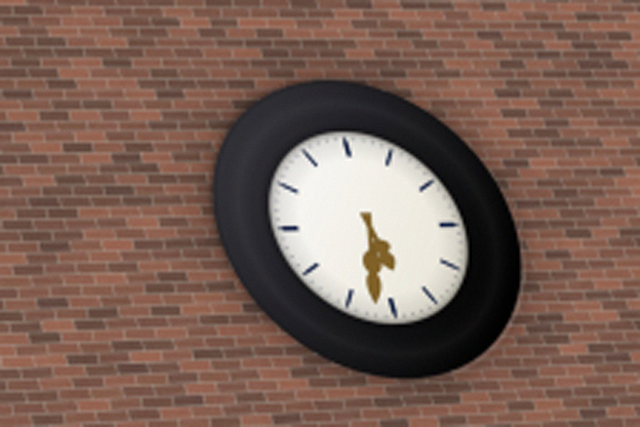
5:32
